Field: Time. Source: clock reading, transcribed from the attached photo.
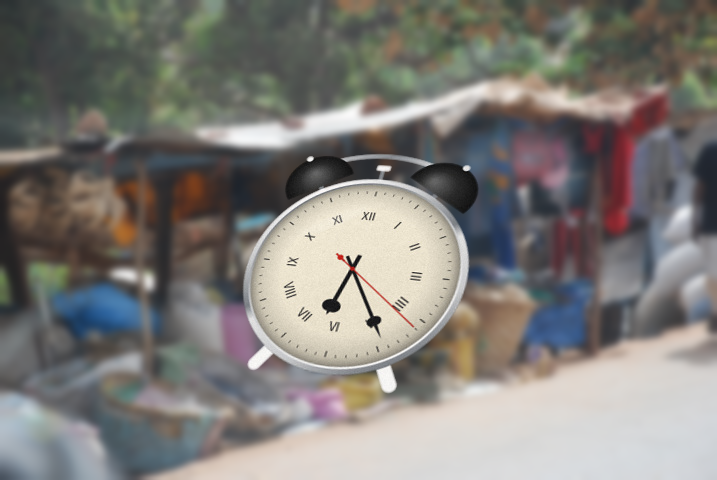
6:24:21
